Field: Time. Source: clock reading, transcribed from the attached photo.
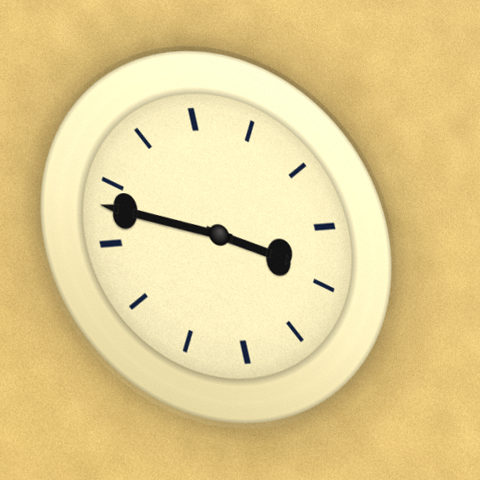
3:48
